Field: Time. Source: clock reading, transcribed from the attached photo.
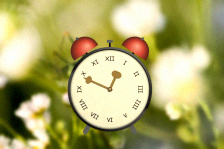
12:49
